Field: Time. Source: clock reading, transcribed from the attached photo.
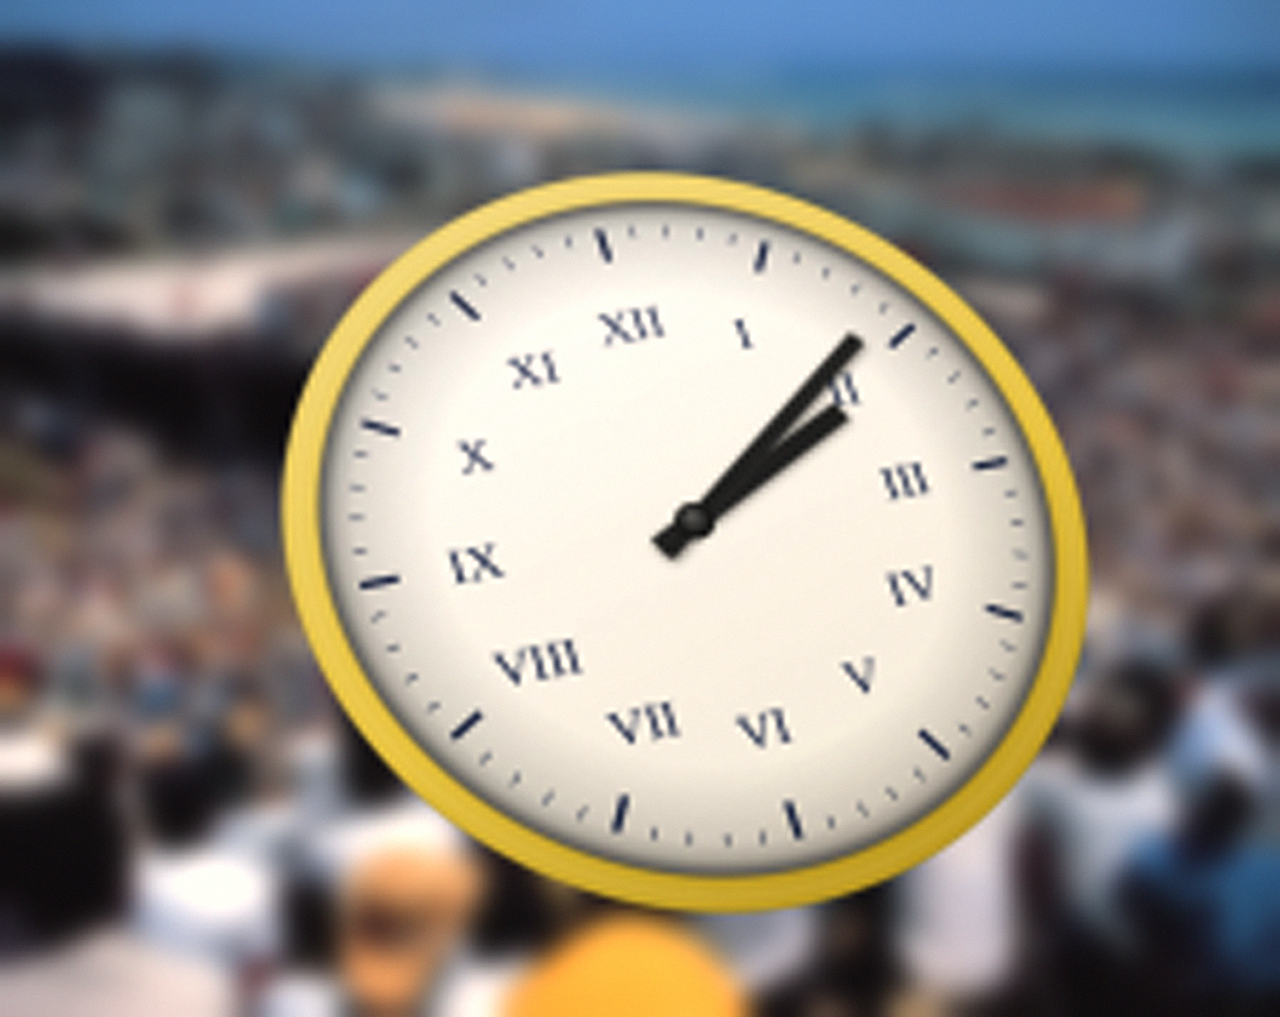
2:09
